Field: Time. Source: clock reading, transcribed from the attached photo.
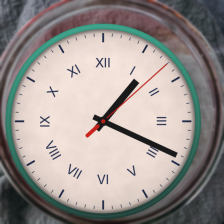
1:19:08
